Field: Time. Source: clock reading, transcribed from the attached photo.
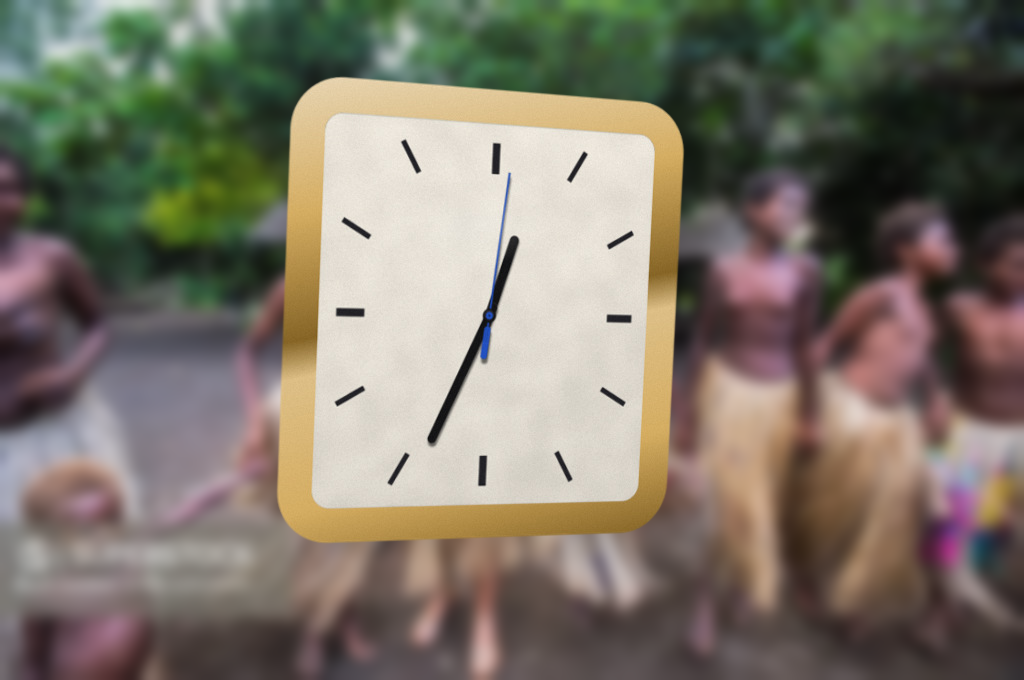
12:34:01
